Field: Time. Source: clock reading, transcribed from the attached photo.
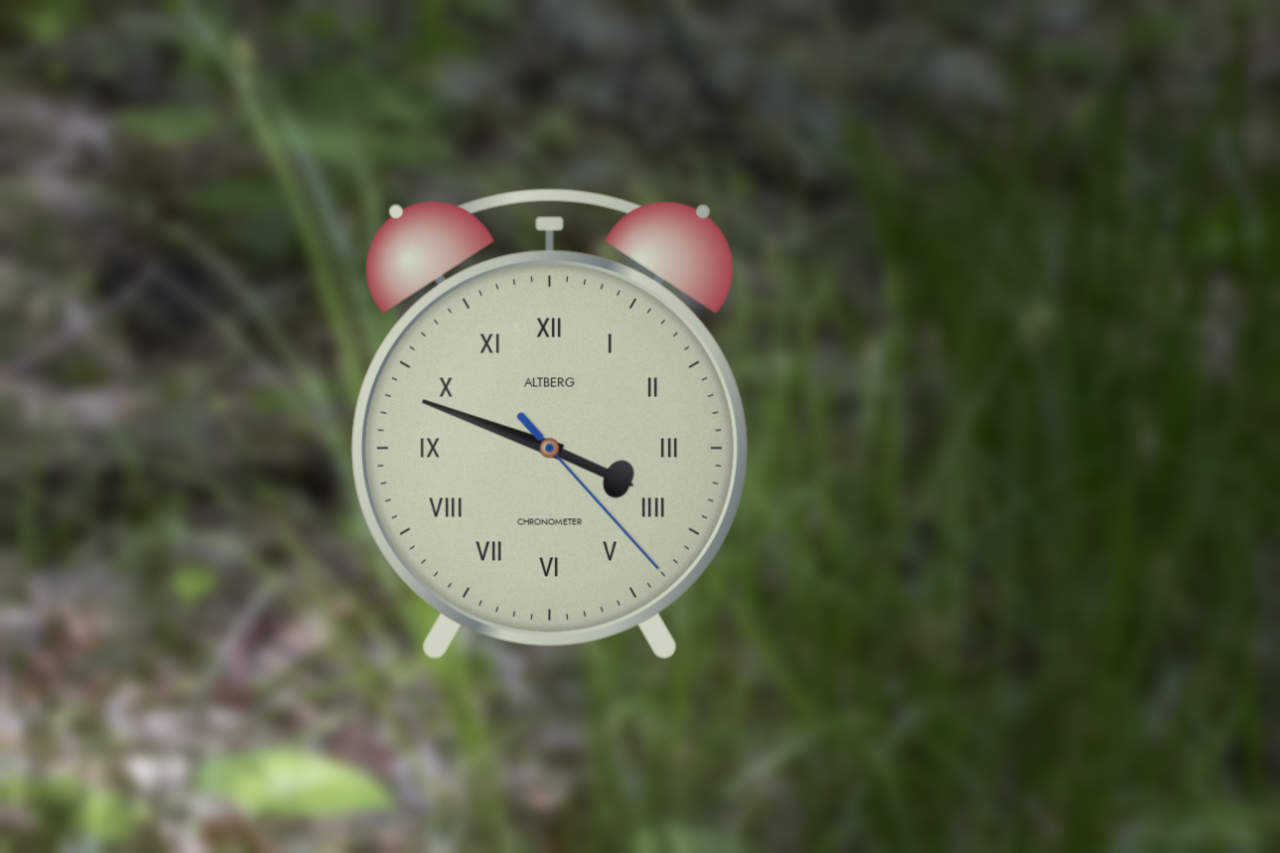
3:48:23
